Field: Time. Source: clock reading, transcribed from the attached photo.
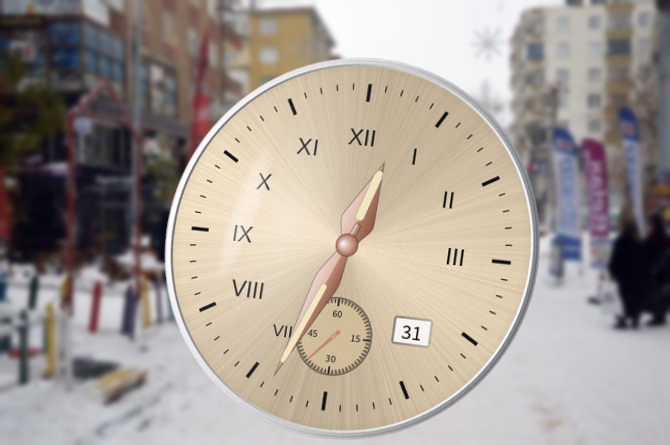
12:33:37
